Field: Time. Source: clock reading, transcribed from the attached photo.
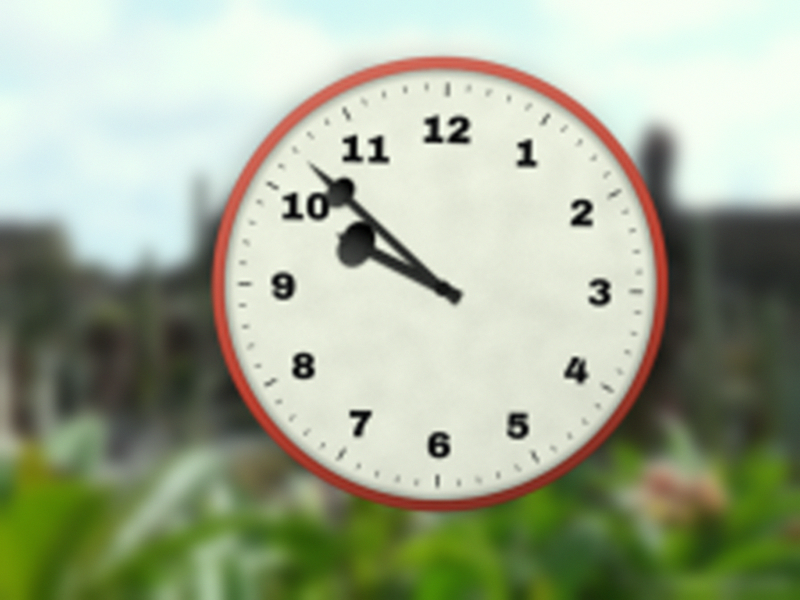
9:52
